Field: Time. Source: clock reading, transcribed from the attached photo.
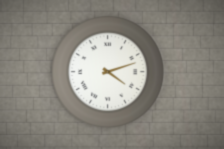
4:12
